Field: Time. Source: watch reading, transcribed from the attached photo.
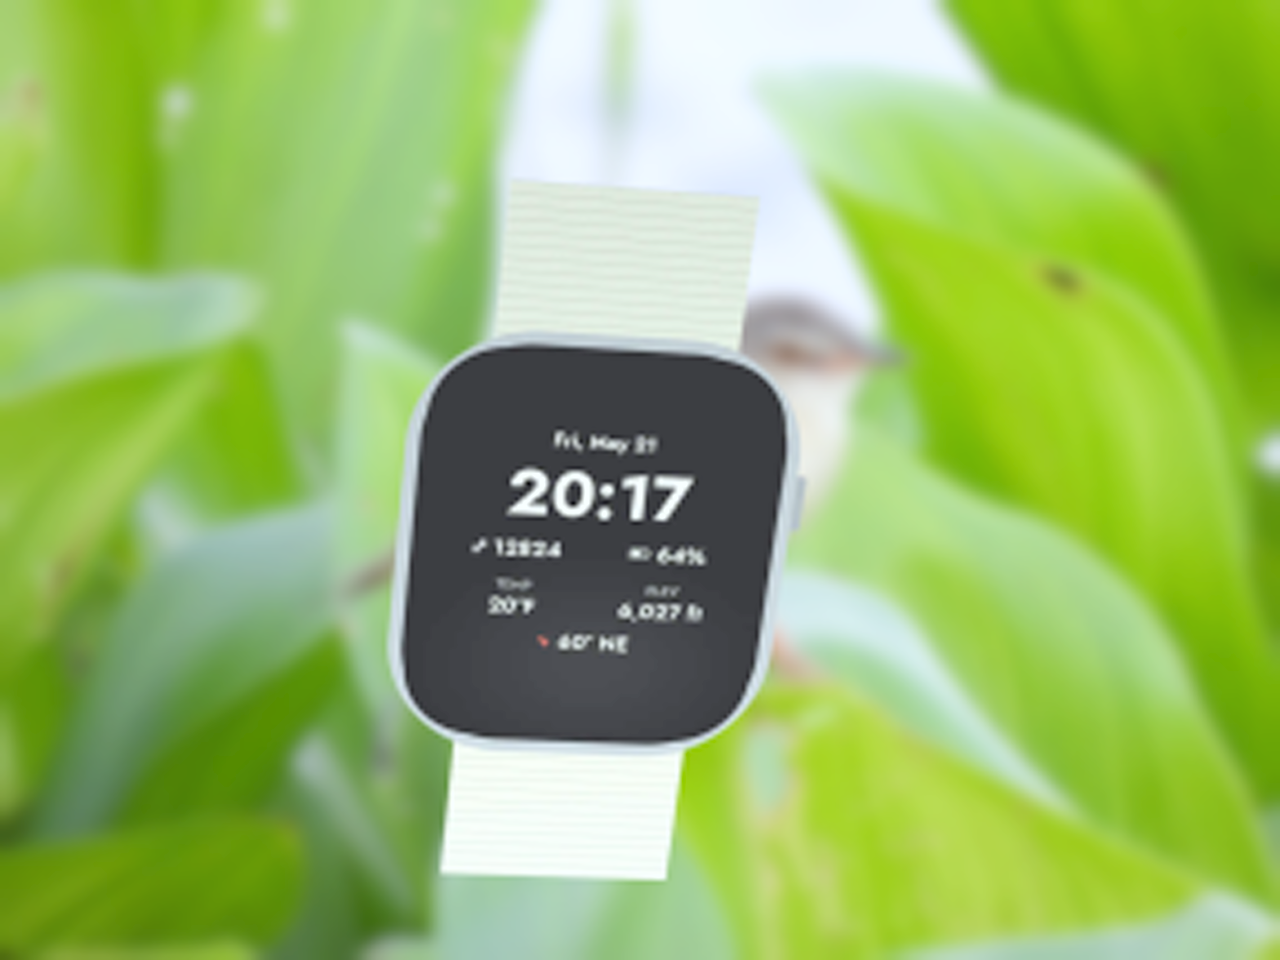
20:17
